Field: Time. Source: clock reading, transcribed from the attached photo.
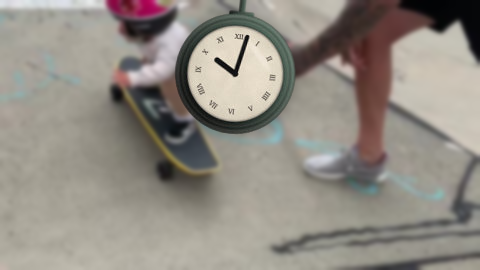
10:02
